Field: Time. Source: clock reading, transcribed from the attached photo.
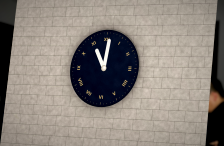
11:01
